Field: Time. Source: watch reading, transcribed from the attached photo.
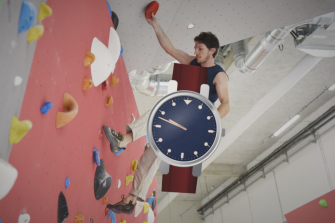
9:48
